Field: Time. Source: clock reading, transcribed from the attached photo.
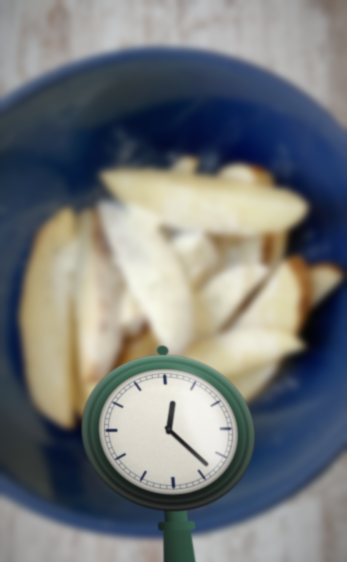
12:23
